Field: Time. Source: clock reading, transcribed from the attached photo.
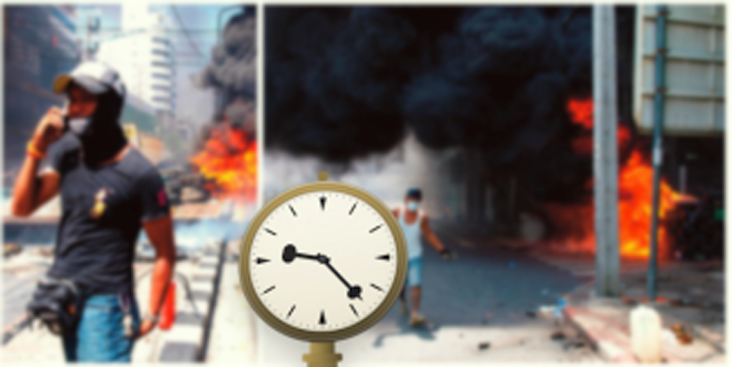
9:23
